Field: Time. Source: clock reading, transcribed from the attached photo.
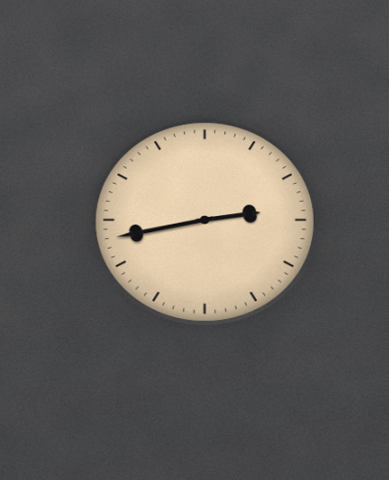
2:43
